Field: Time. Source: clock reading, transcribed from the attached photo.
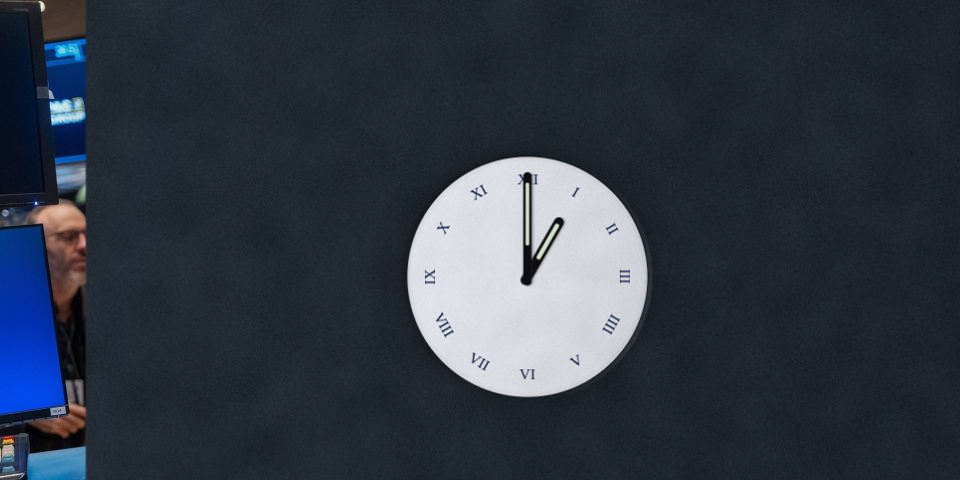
1:00
